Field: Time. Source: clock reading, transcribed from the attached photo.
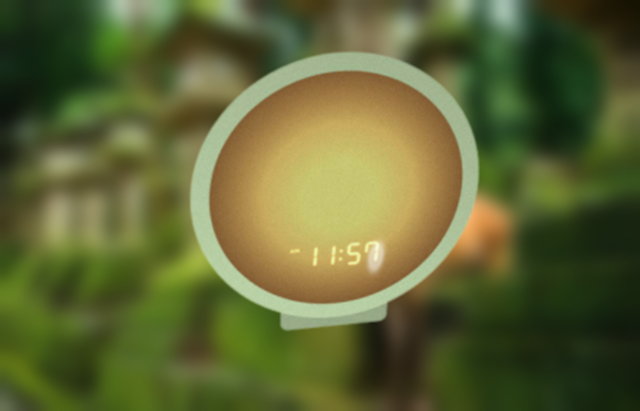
11:57
